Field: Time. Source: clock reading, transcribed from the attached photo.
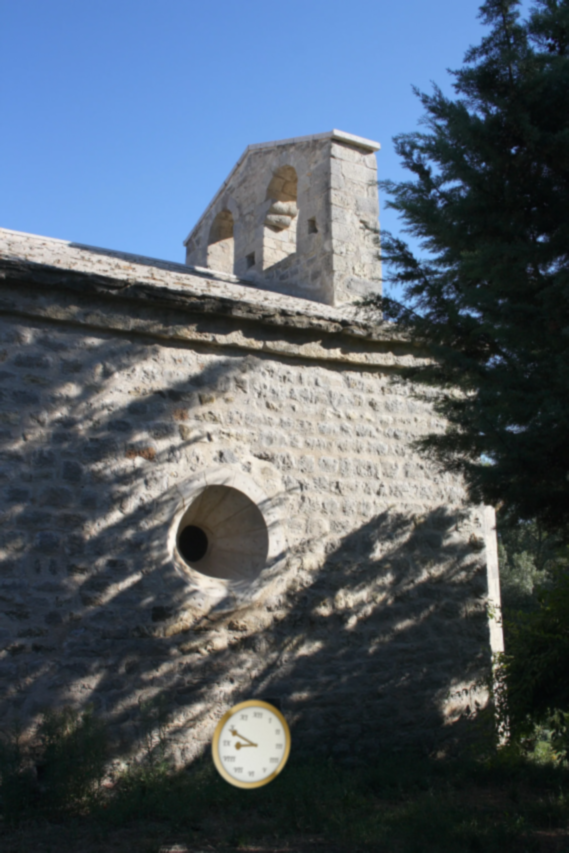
8:49
